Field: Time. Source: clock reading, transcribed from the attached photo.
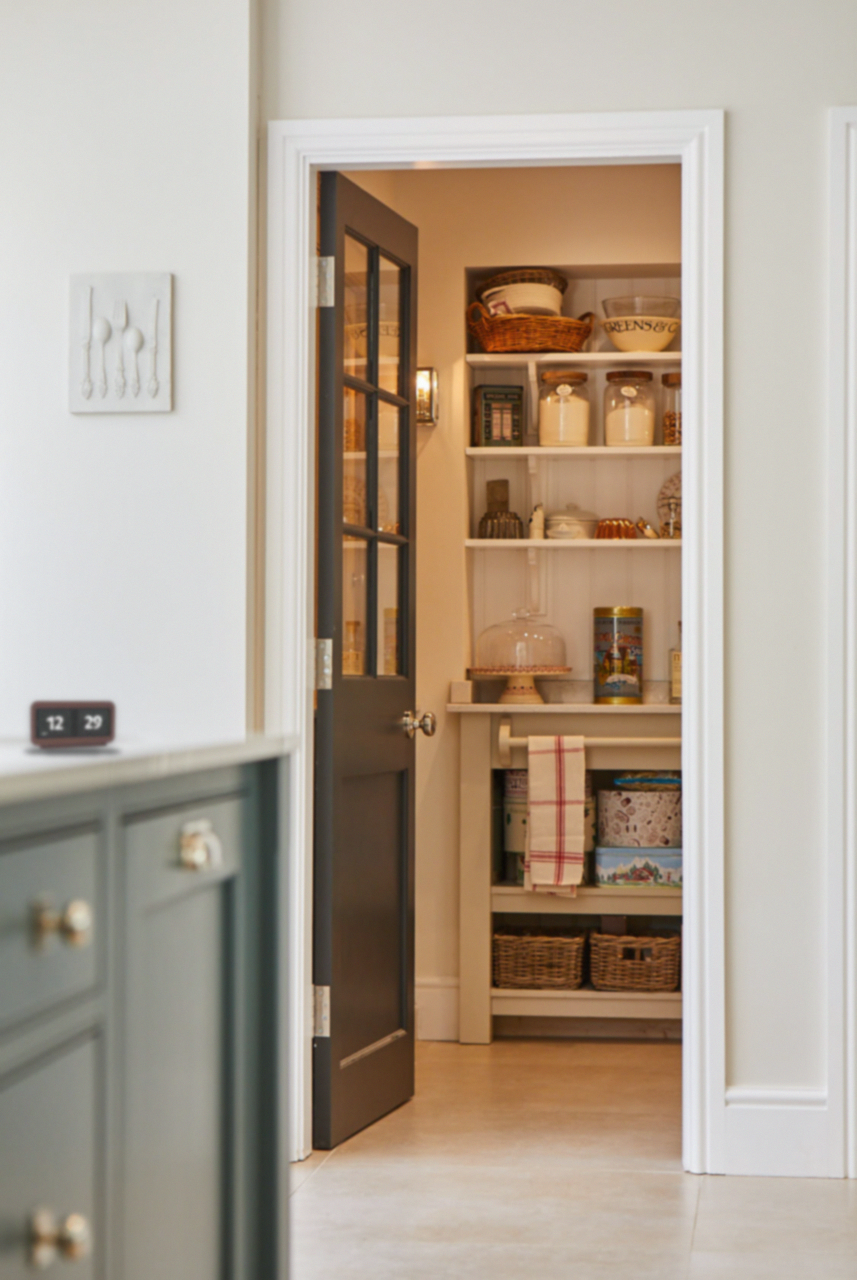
12:29
